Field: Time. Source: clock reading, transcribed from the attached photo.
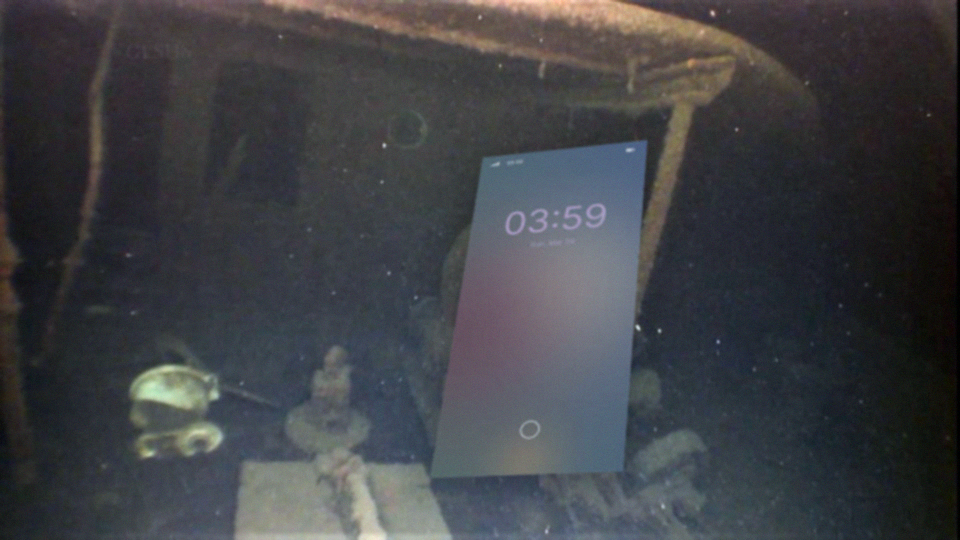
3:59
